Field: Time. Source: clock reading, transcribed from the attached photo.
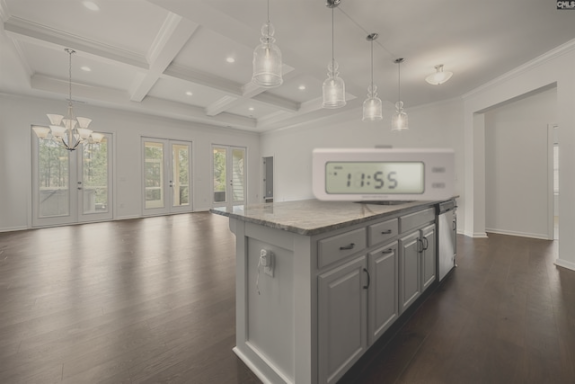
11:55
